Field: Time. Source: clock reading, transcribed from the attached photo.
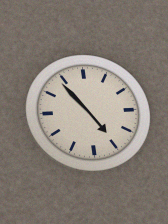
4:54
